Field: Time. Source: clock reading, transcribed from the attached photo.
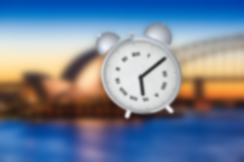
6:10
